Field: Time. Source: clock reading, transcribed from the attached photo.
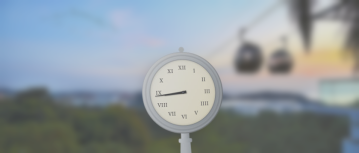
8:44
